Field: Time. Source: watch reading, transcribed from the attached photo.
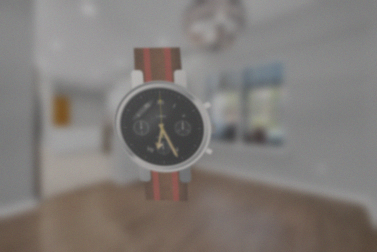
6:26
